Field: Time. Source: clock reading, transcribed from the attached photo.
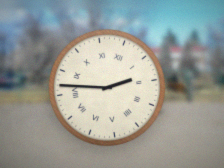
1:42
